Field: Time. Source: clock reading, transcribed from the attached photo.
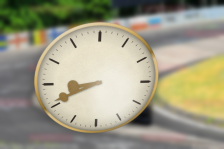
8:41
